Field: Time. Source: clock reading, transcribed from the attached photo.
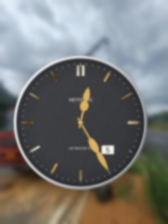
12:25
